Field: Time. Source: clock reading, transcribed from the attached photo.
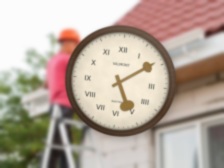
5:09
